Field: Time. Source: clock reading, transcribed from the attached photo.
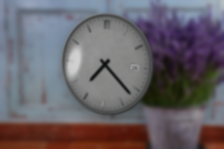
7:22
